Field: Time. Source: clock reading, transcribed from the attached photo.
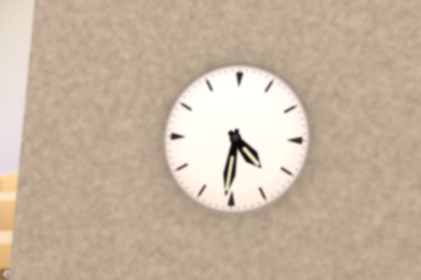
4:31
